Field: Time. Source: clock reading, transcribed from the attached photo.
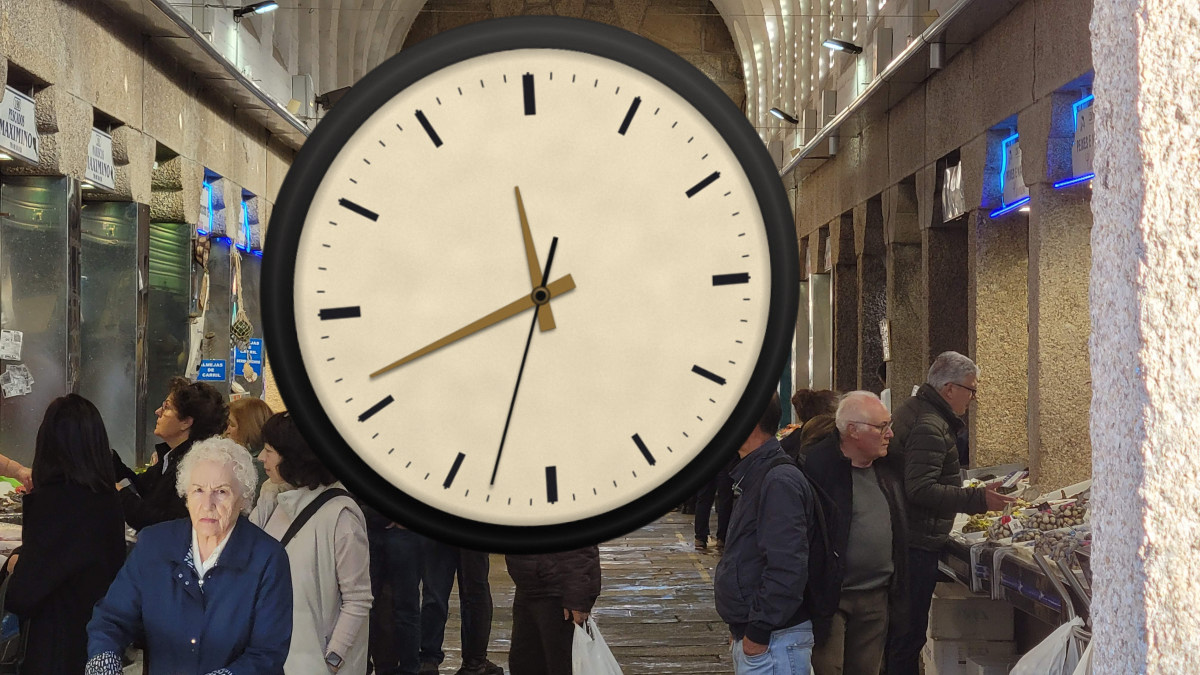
11:41:33
